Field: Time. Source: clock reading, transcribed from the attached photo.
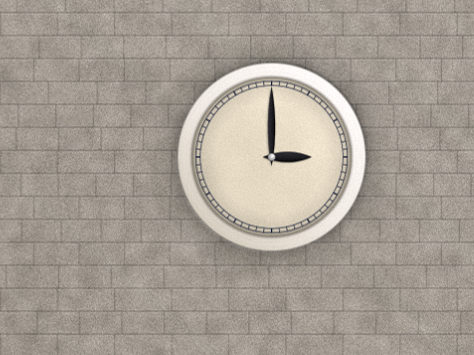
3:00
